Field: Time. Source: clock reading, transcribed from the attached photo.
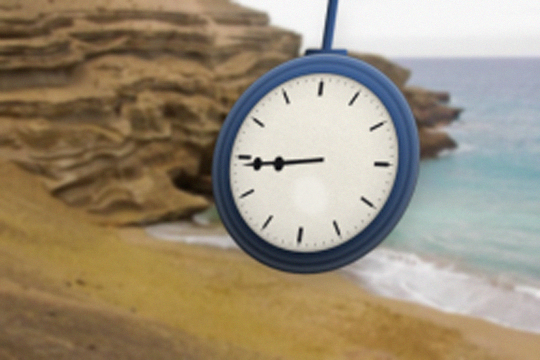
8:44
